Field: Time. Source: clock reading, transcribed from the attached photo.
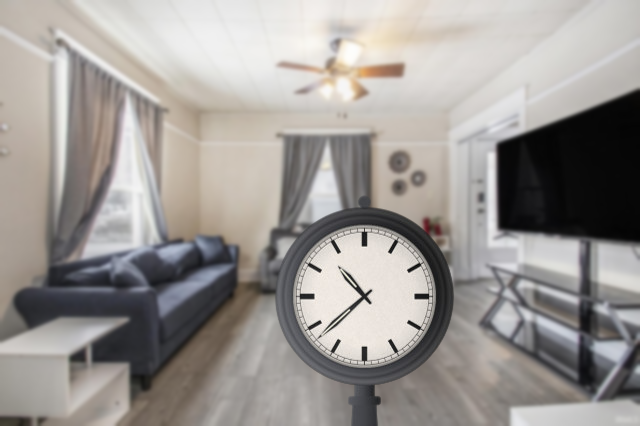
10:38
